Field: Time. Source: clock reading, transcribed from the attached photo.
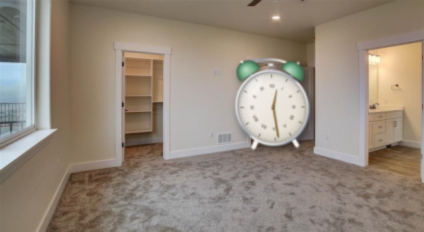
12:29
